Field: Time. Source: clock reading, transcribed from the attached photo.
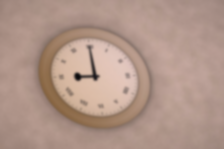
9:00
